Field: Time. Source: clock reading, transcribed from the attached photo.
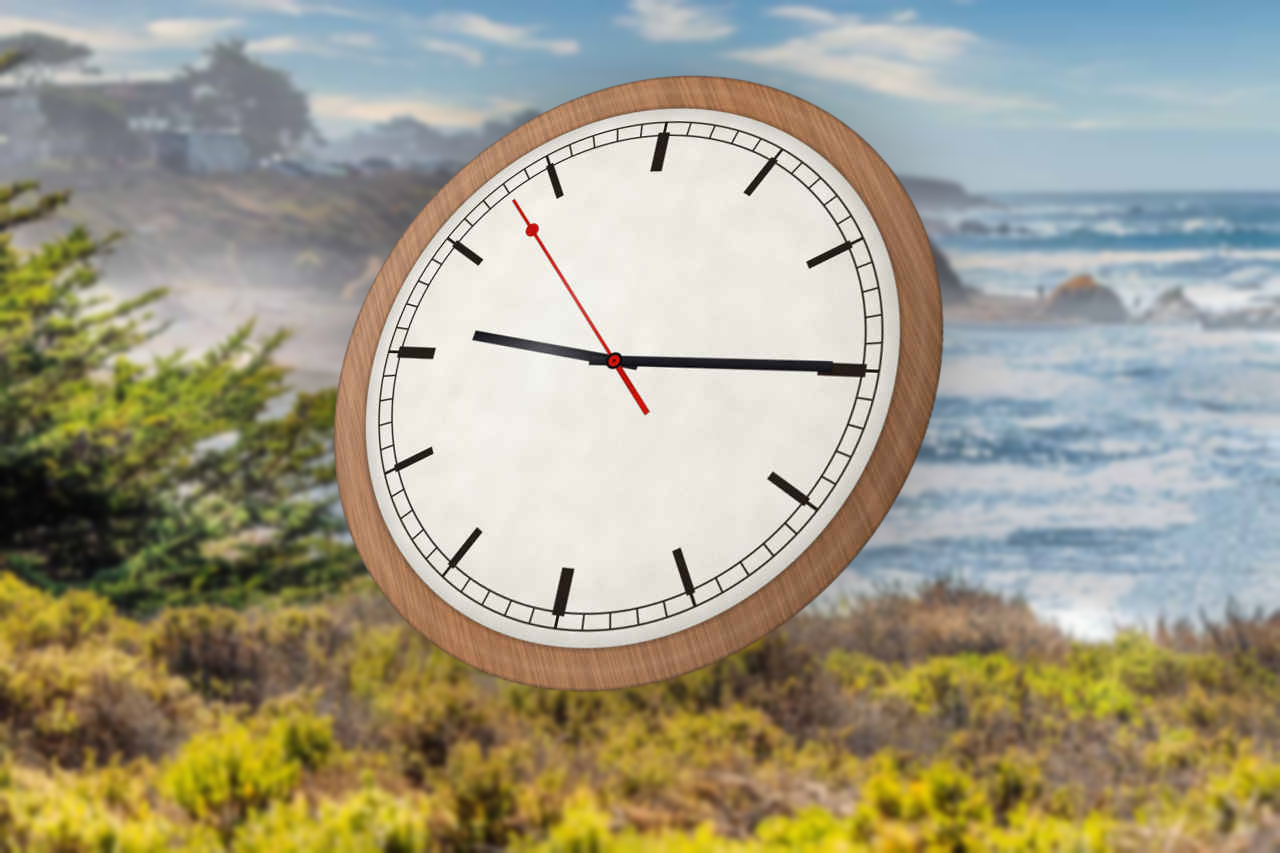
9:14:53
